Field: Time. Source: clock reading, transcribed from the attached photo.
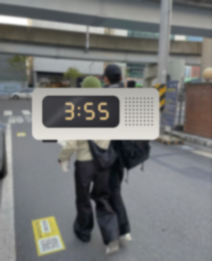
3:55
